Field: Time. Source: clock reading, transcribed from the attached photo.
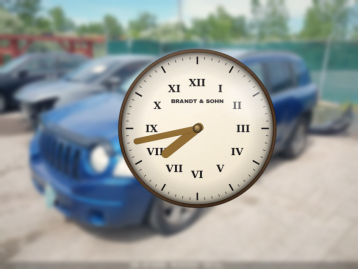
7:43
